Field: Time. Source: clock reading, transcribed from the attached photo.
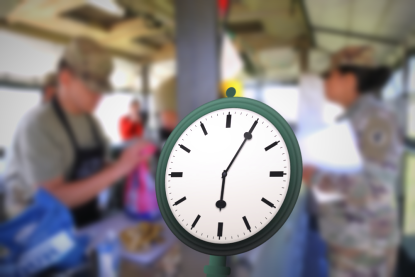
6:05
